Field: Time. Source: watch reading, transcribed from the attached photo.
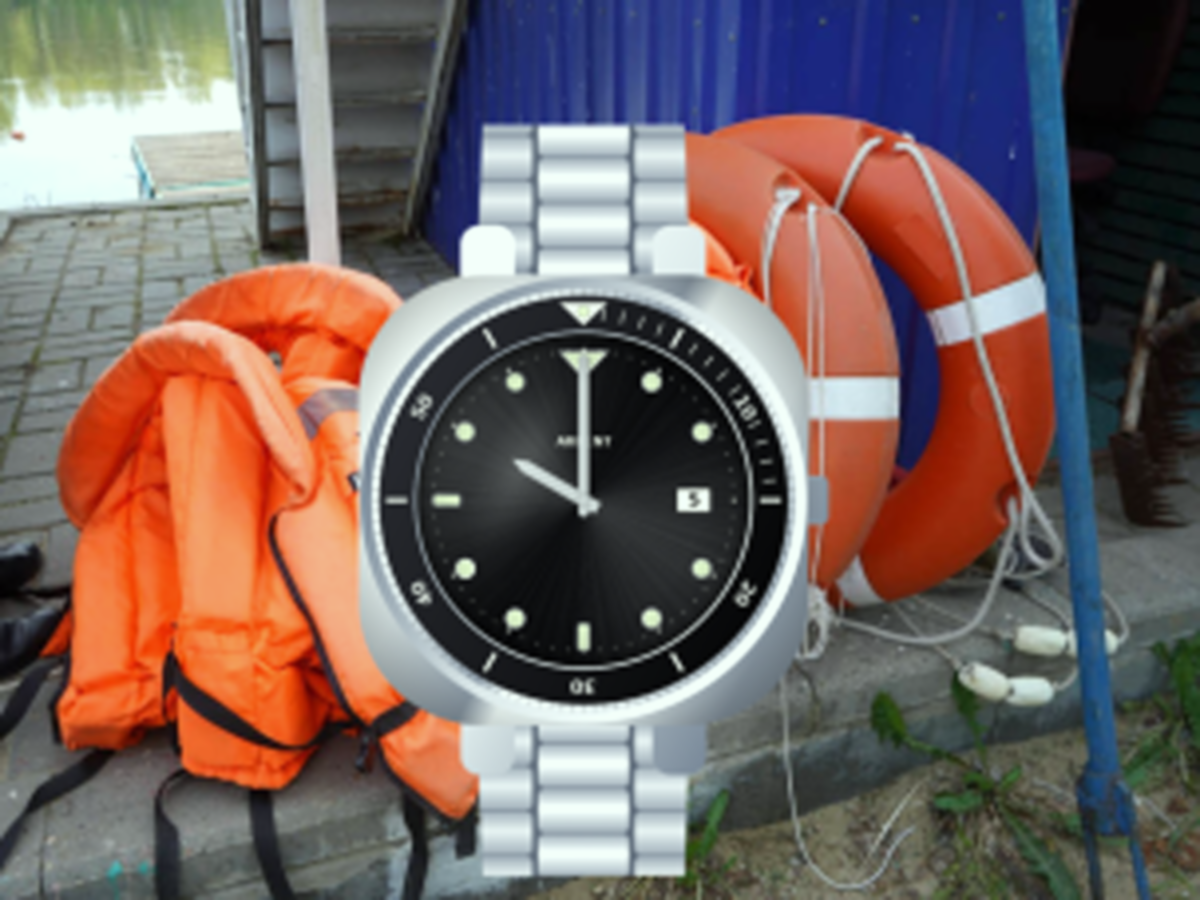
10:00
